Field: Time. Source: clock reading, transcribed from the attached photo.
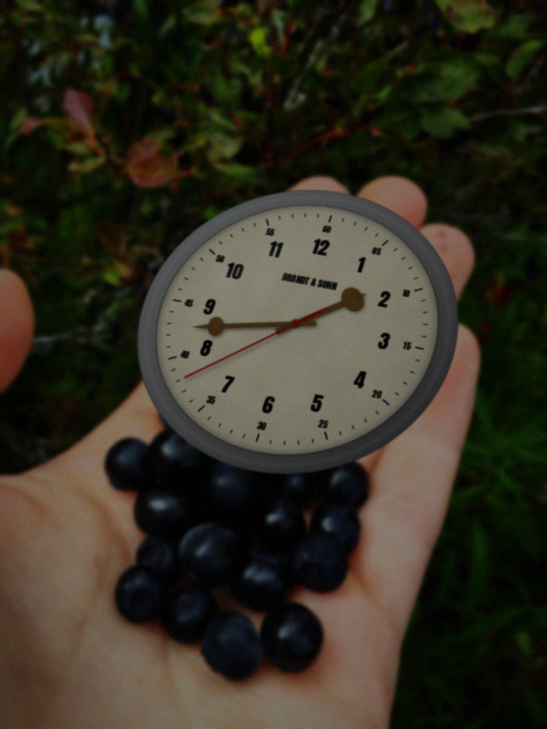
1:42:38
